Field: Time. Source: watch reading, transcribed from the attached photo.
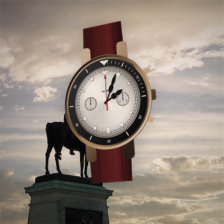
2:04
